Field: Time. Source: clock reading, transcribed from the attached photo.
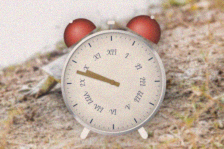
9:48
